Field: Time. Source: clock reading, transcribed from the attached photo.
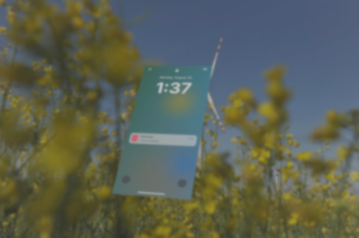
1:37
